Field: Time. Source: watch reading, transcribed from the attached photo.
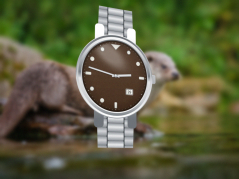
2:47
